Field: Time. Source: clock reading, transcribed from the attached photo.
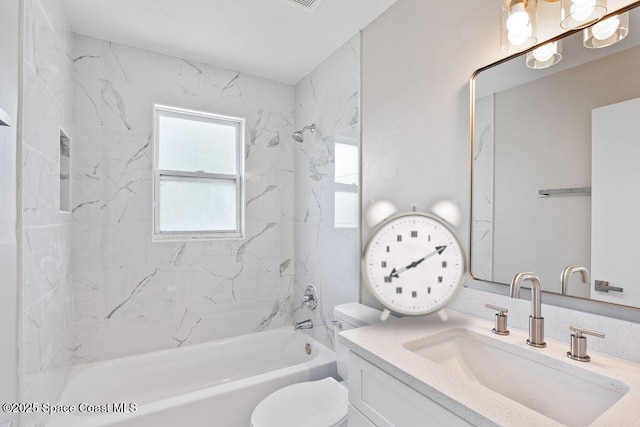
8:10
